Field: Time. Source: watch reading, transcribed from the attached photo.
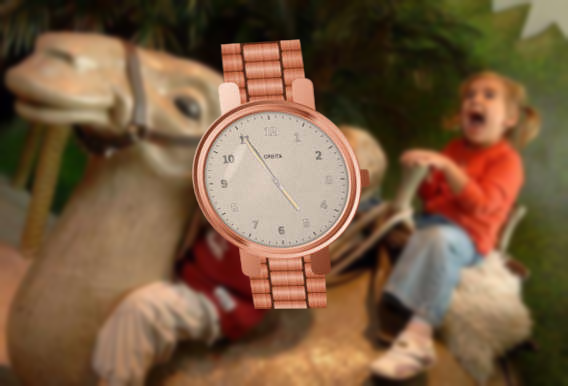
4:55
